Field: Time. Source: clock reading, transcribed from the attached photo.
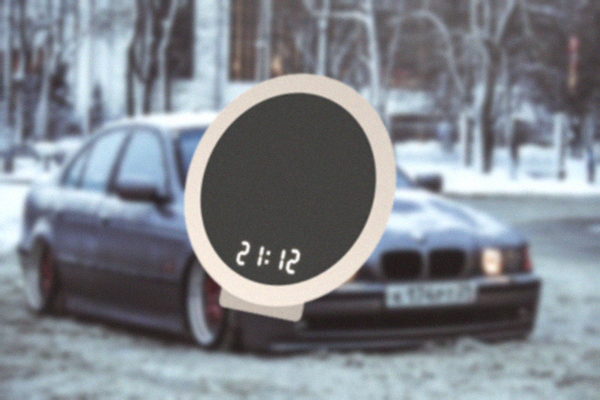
21:12
